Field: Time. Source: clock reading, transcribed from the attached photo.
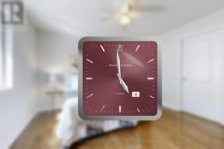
4:59
